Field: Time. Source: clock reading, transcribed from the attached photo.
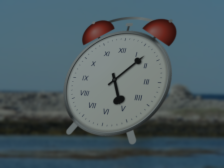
5:07
